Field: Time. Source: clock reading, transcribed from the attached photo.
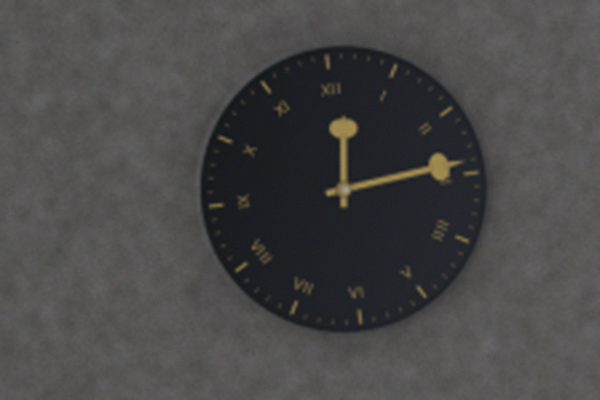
12:14
